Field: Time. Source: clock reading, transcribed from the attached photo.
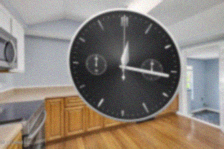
12:16
